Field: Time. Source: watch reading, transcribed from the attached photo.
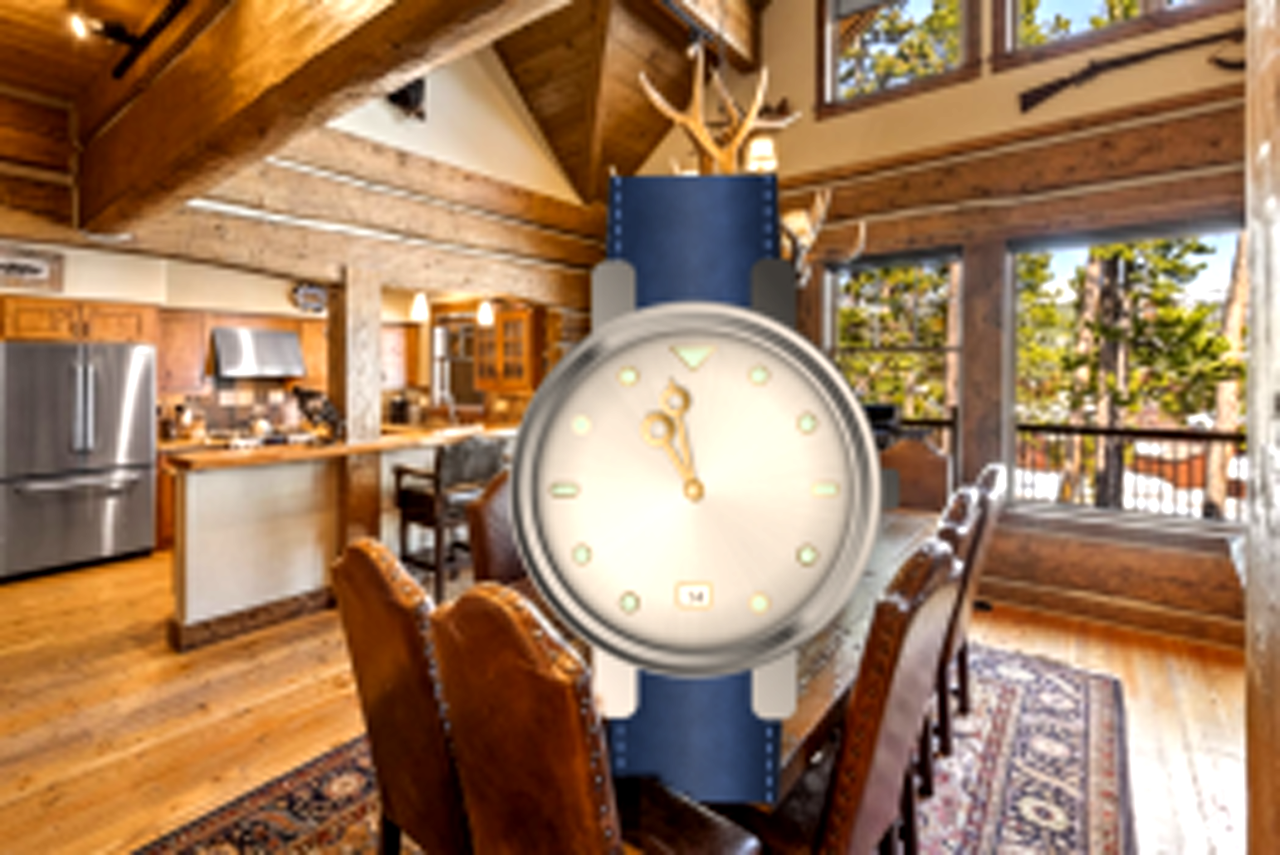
10:58
